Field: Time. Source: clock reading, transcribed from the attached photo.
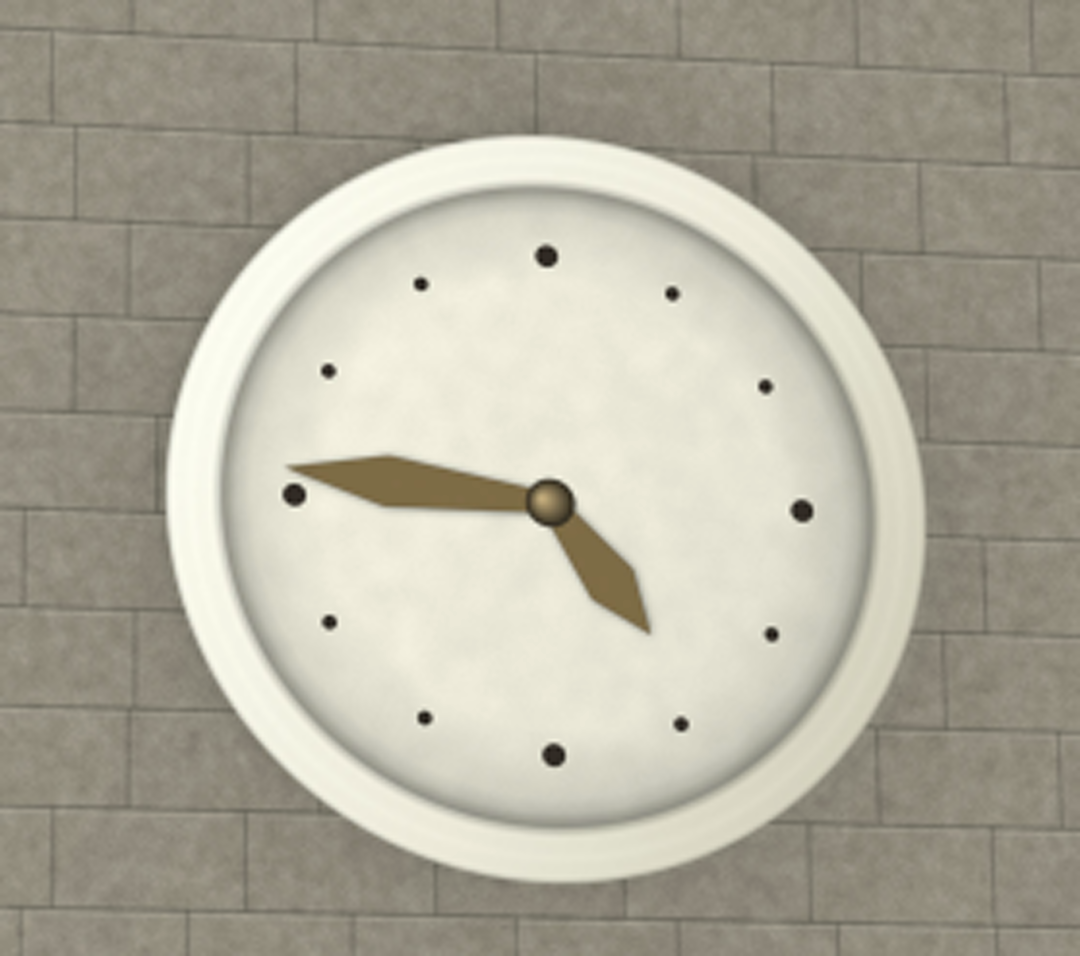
4:46
